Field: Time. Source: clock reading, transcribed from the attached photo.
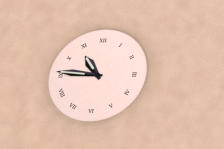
10:46
